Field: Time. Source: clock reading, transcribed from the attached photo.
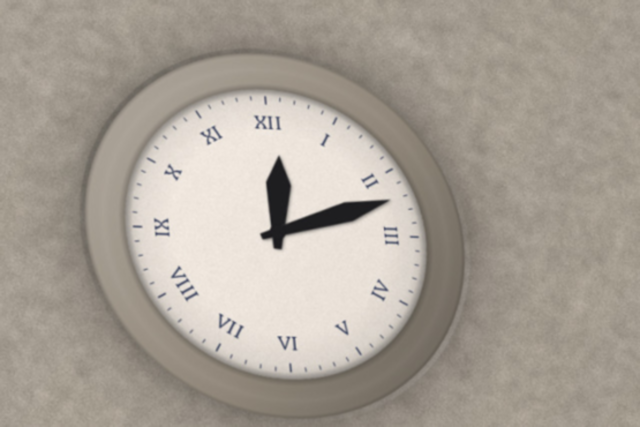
12:12
